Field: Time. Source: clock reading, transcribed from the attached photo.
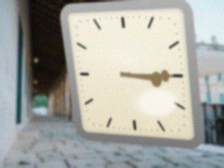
3:15
